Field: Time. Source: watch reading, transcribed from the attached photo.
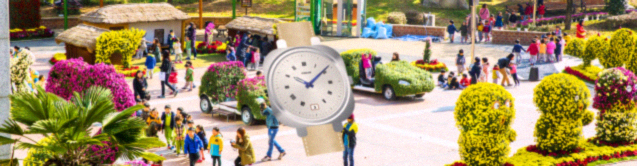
10:09
